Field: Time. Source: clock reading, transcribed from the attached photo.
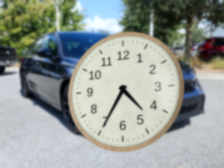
4:35
